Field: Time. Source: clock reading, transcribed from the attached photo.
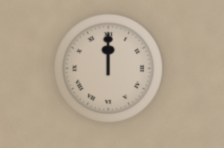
12:00
